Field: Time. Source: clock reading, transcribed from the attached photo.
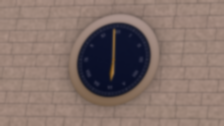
5:59
